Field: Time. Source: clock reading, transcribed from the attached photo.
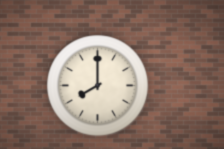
8:00
